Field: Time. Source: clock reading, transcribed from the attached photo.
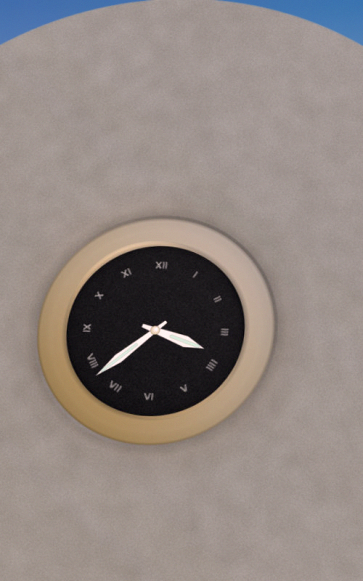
3:38
